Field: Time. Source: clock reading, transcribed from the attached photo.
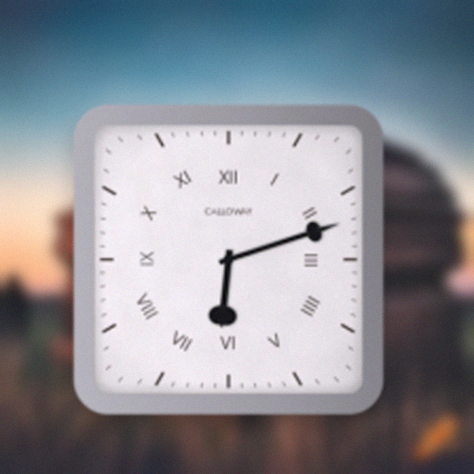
6:12
